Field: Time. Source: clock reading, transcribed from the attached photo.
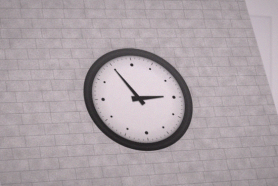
2:55
